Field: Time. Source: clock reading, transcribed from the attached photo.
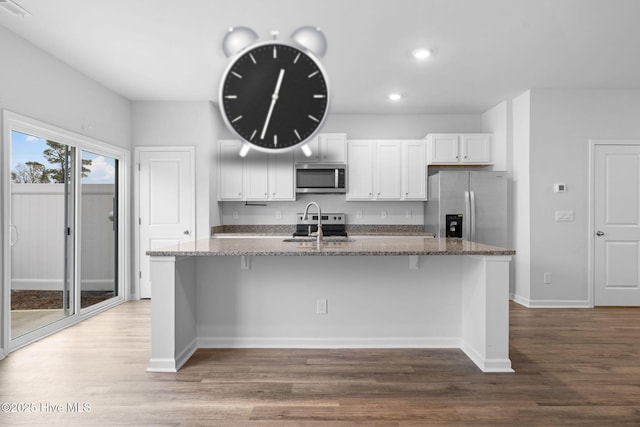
12:33
